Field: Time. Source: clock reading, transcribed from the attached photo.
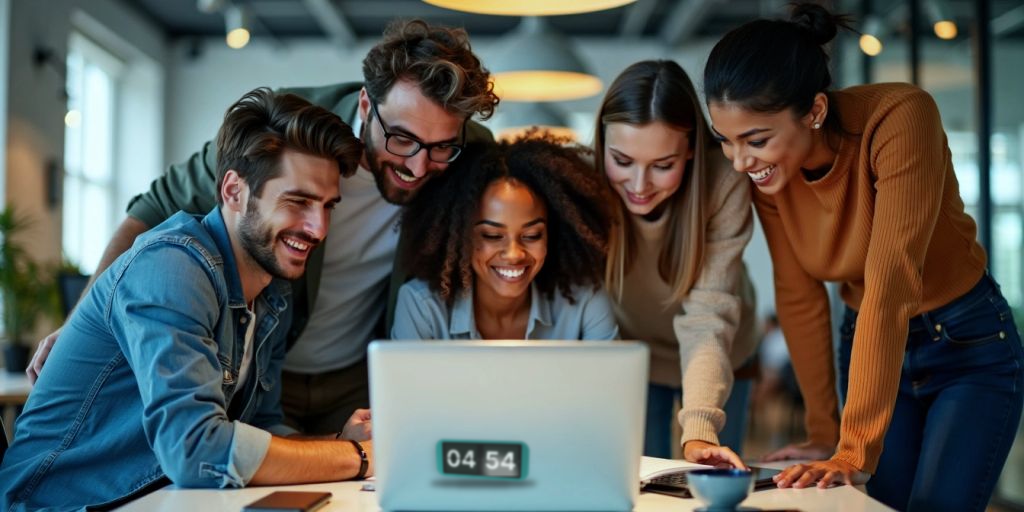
4:54
